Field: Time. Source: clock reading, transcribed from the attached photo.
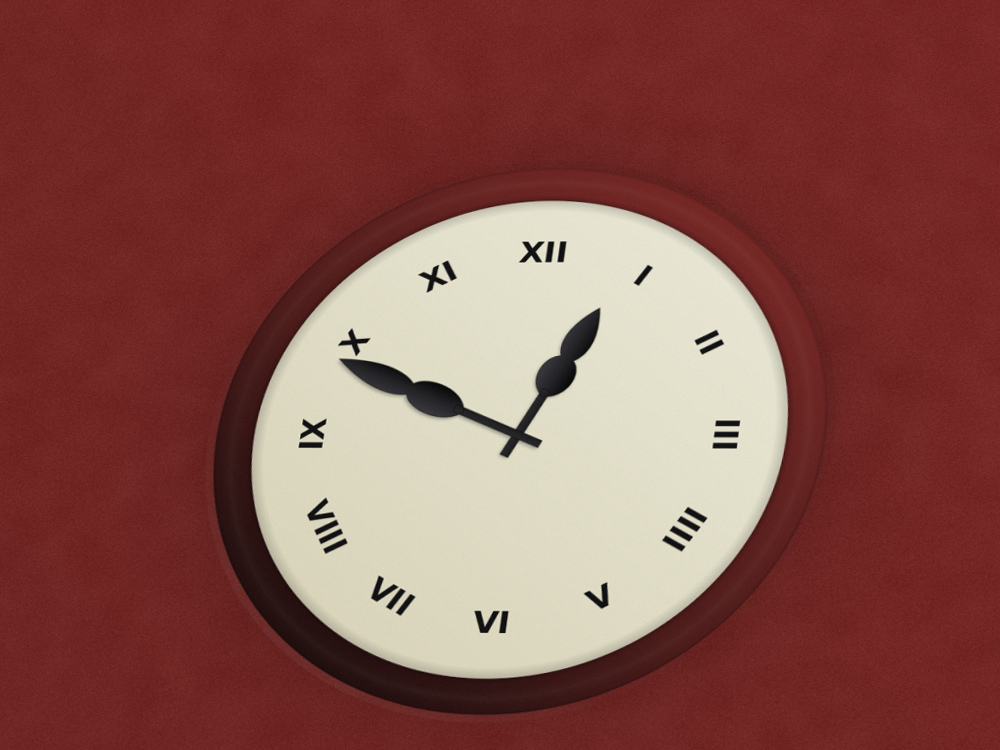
12:49
